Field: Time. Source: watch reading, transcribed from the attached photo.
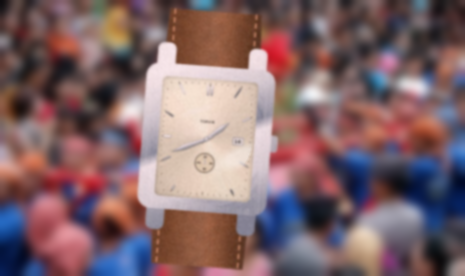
1:41
